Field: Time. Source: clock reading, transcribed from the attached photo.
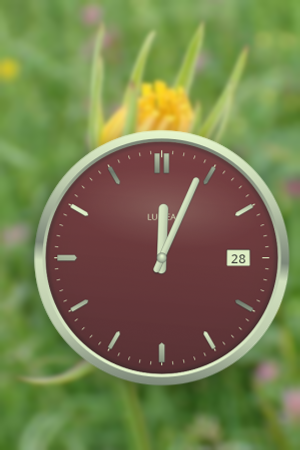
12:04
